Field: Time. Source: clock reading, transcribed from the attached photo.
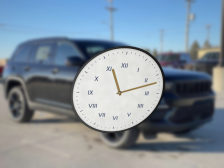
11:12
